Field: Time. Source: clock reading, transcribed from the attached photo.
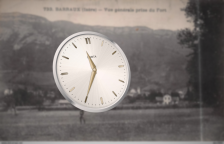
11:35
